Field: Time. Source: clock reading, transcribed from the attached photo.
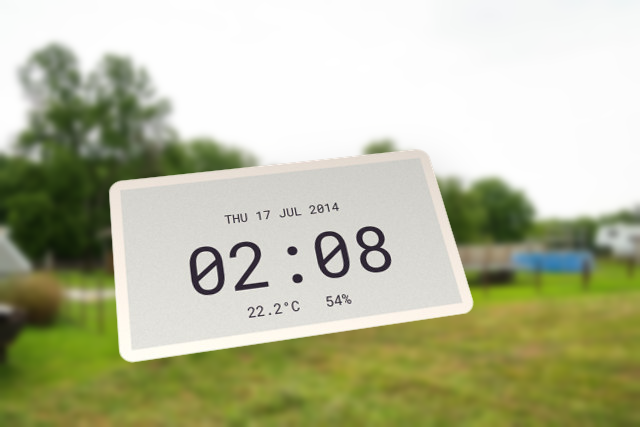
2:08
